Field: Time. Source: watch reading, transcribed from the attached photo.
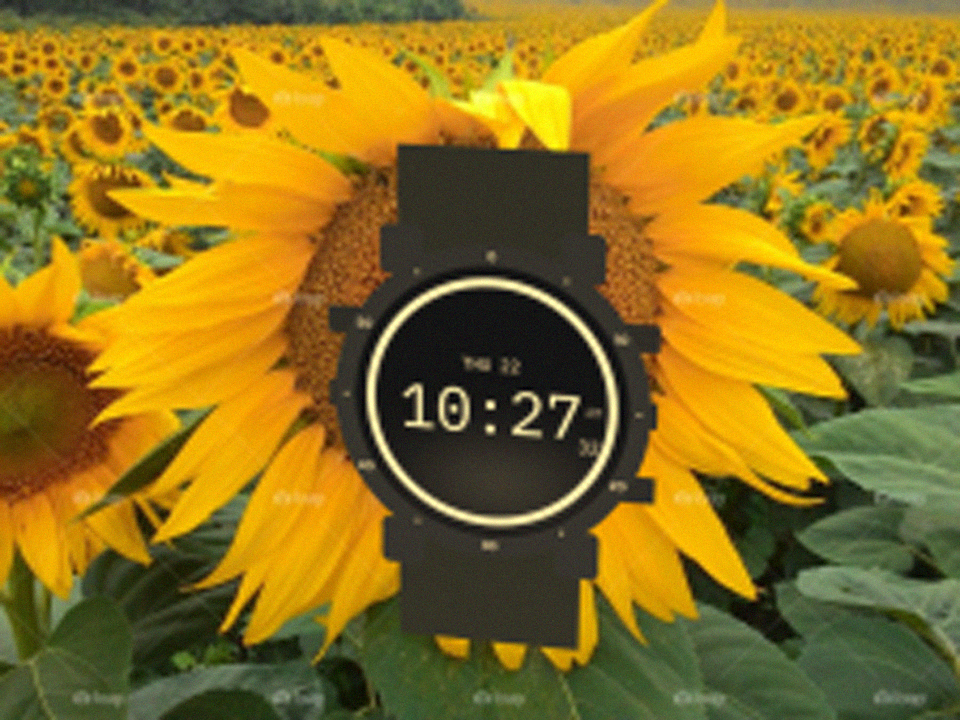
10:27
